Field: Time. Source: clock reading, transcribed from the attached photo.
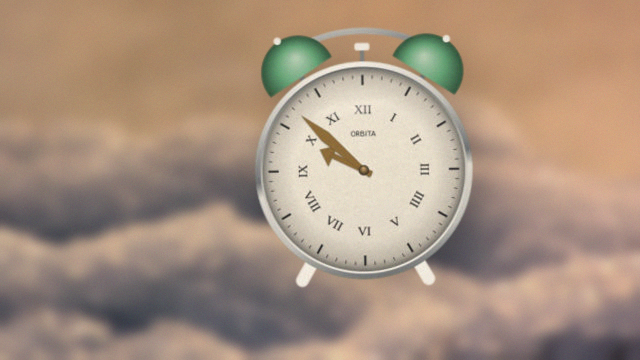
9:52
